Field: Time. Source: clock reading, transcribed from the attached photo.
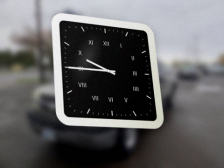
9:45
